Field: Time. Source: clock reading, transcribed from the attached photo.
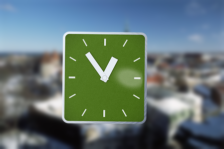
12:54
